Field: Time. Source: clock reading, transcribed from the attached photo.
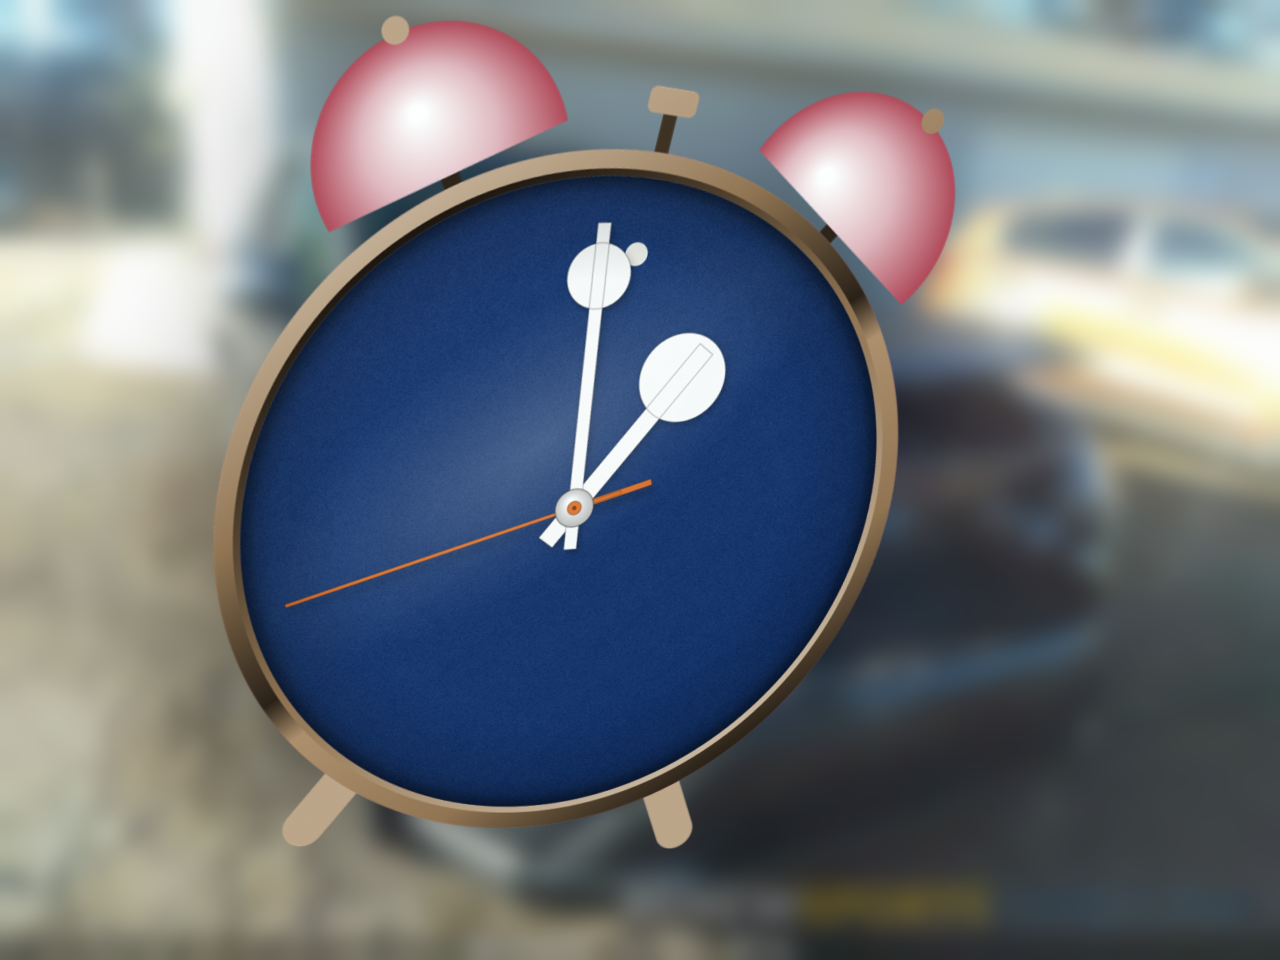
12:58:41
